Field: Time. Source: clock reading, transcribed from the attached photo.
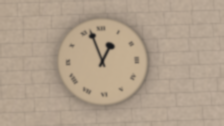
12:57
